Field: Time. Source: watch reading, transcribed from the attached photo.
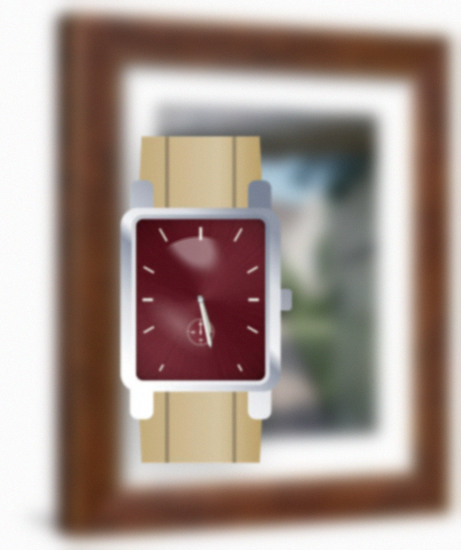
5:28
